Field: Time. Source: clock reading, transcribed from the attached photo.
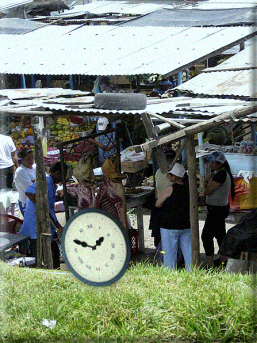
1:49
